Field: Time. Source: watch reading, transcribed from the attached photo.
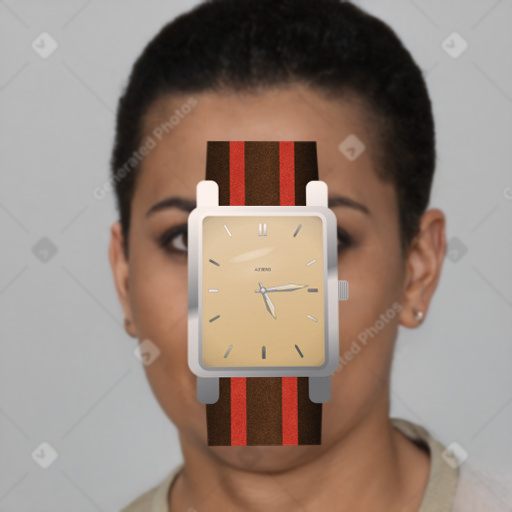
5:14
